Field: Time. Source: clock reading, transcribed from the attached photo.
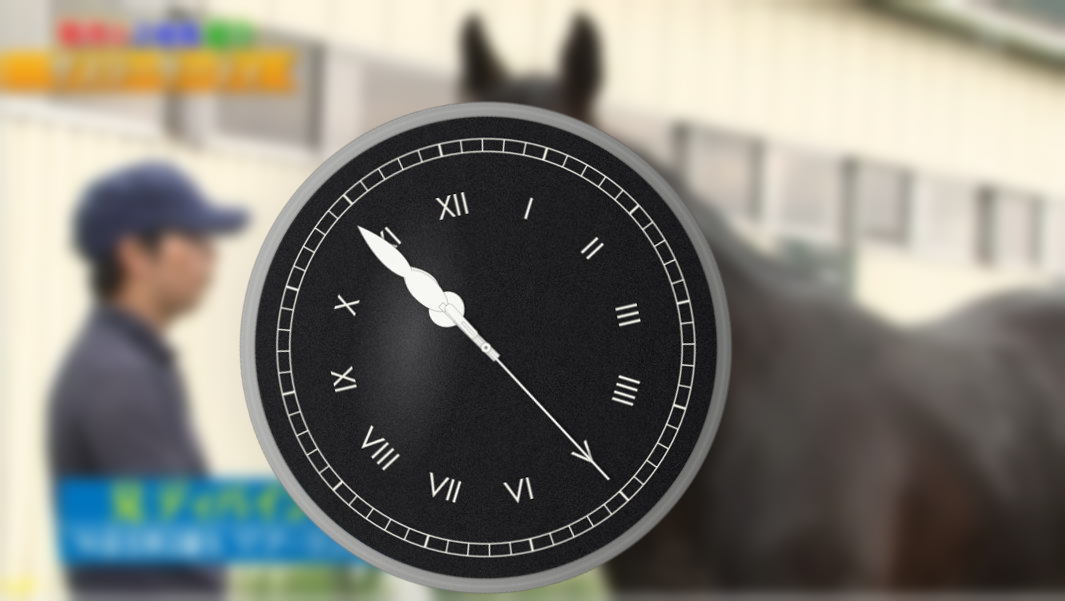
10:54:25
